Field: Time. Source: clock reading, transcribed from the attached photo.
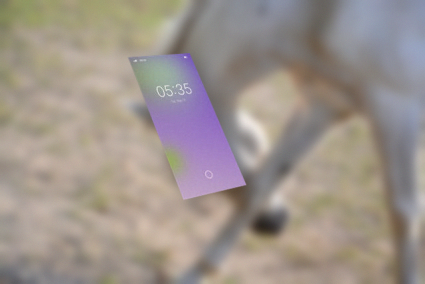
5:35
